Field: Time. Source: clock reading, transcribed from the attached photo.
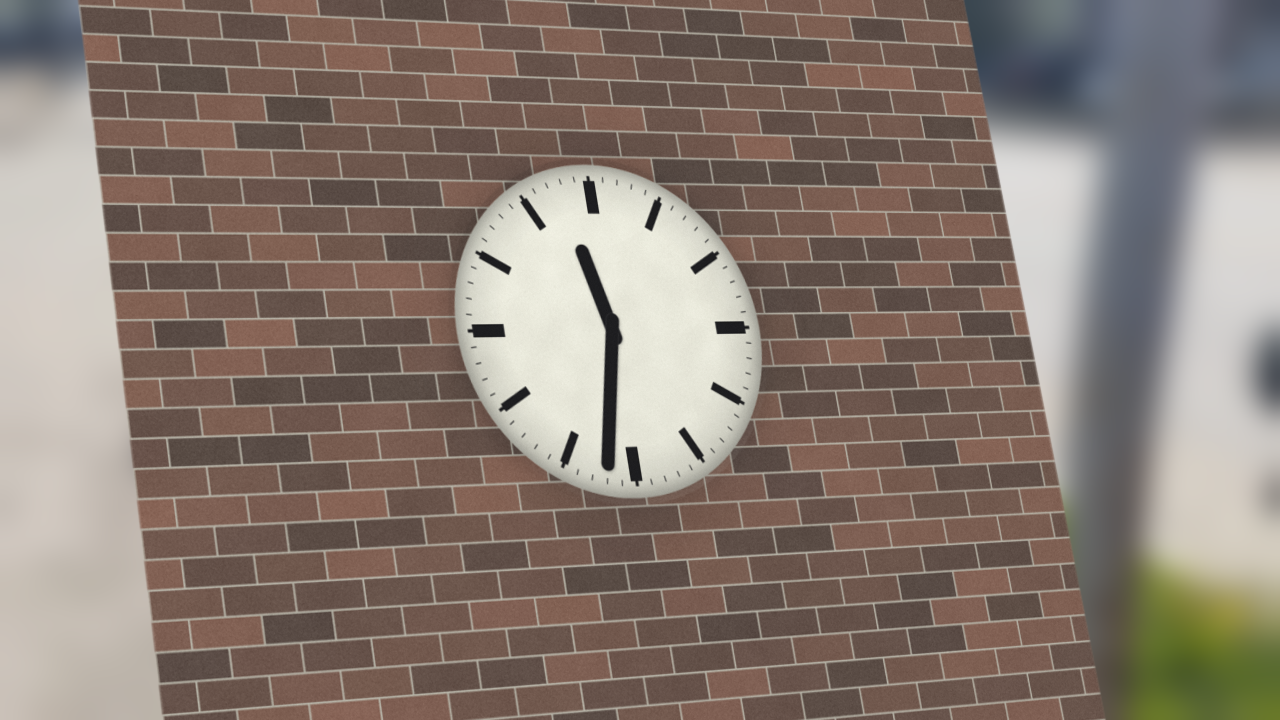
11:32
